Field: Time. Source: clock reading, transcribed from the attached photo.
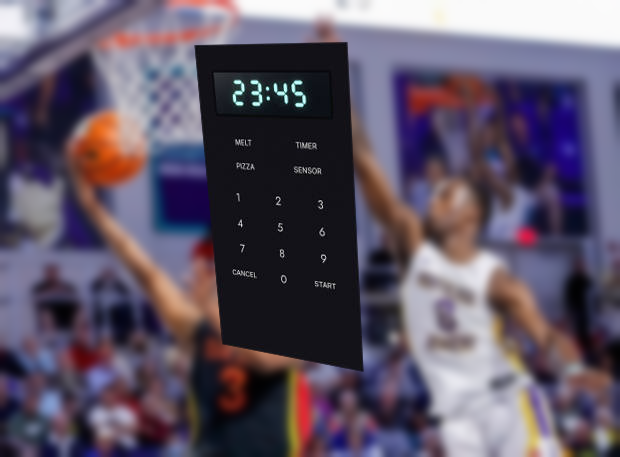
23:45
